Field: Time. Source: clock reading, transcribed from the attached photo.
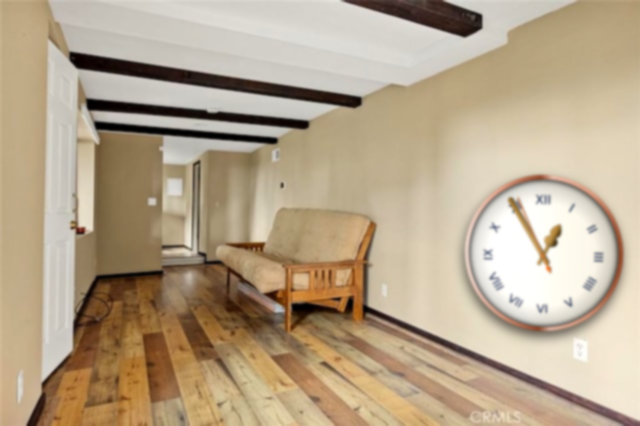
12:54:56
